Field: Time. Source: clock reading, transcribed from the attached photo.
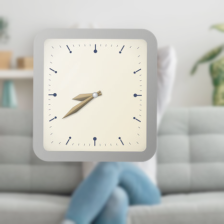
8:39
